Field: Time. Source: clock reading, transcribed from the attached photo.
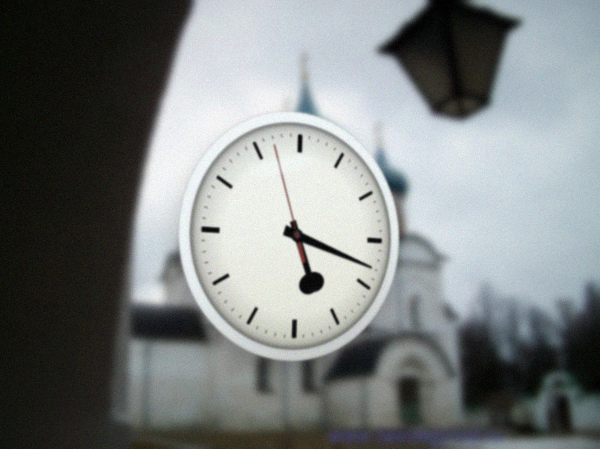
5:17:57
